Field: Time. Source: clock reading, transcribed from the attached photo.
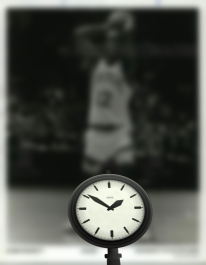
1:51
